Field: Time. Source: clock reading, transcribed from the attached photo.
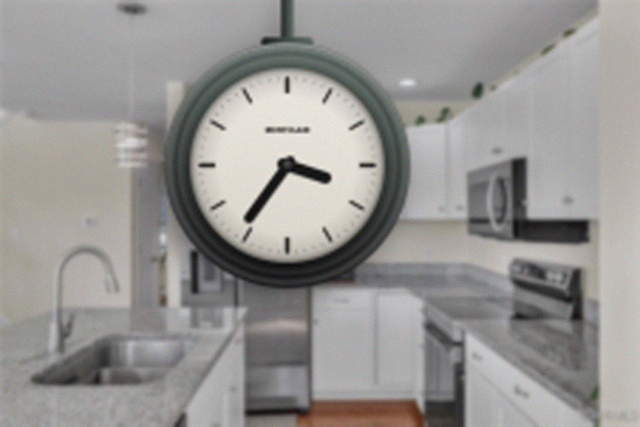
3:36
